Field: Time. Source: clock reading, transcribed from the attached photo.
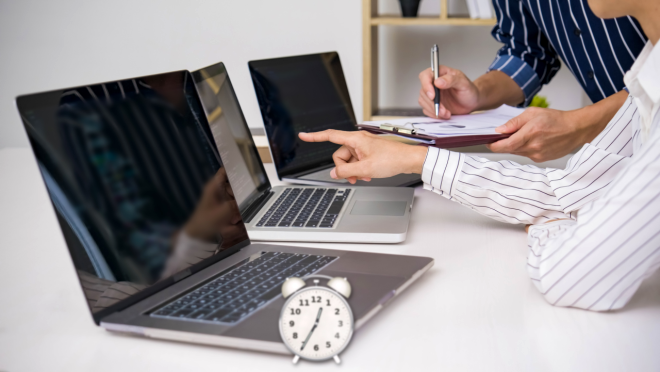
12:35
